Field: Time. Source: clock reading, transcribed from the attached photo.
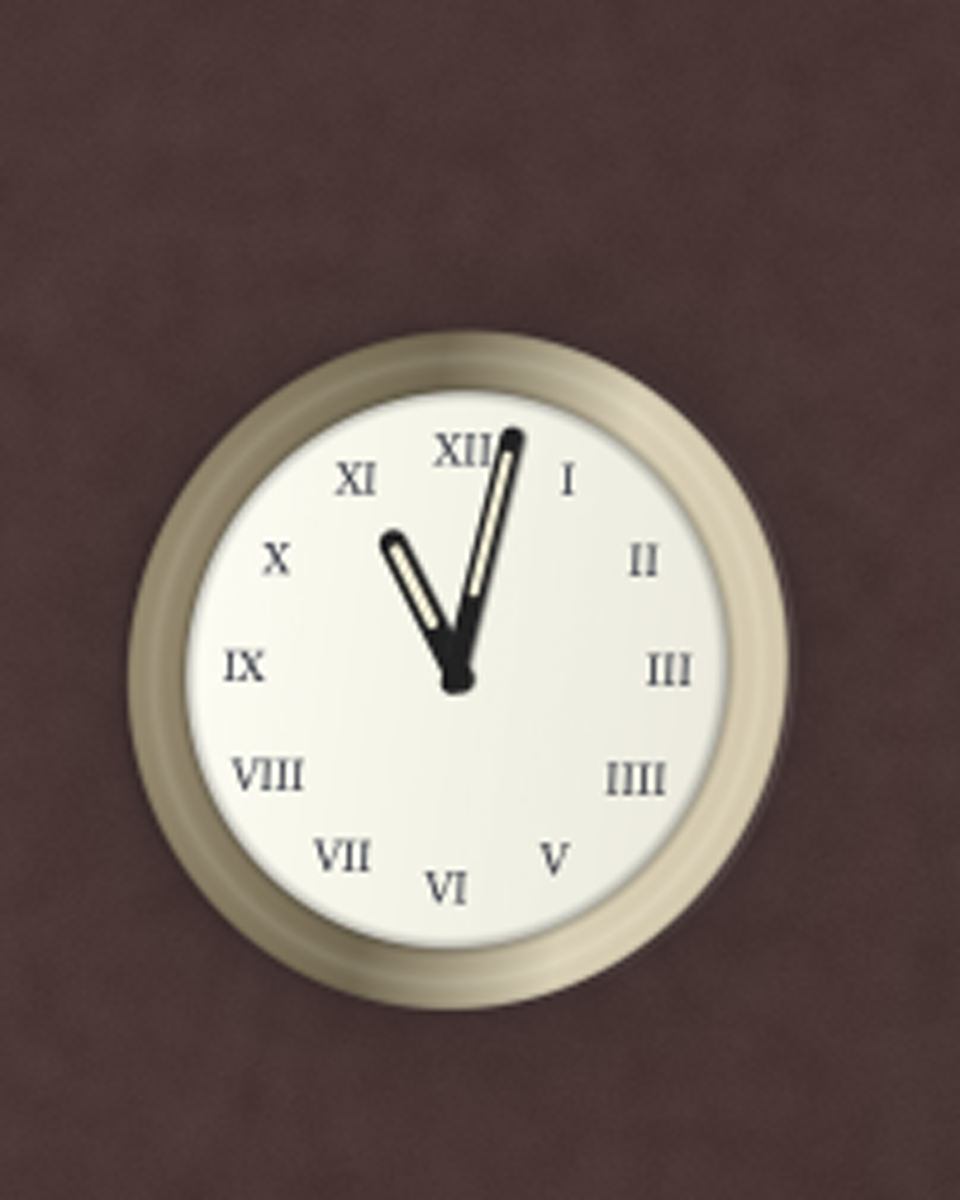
11:02
